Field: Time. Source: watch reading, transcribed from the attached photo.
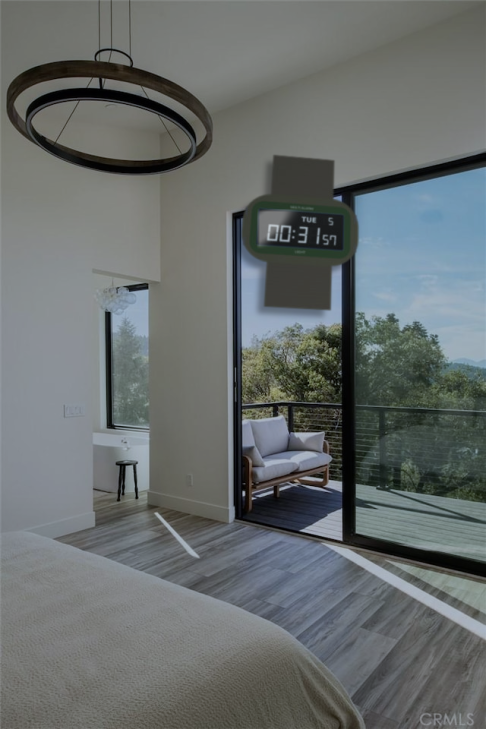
0:31:57
